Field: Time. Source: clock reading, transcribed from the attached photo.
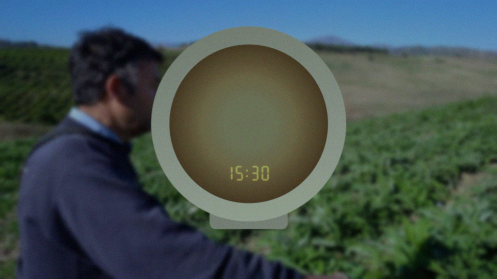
15:30
